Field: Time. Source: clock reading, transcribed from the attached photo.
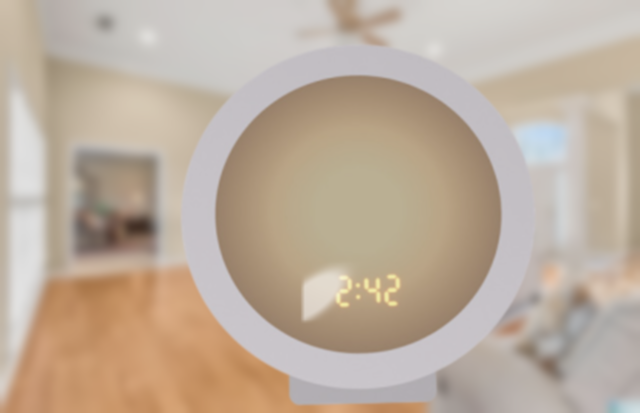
2:42
